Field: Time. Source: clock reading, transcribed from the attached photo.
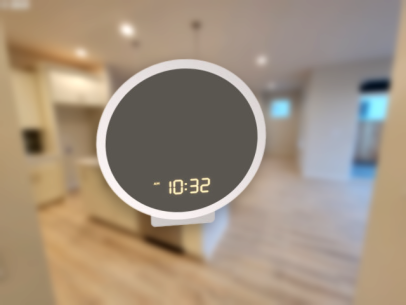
10:32
